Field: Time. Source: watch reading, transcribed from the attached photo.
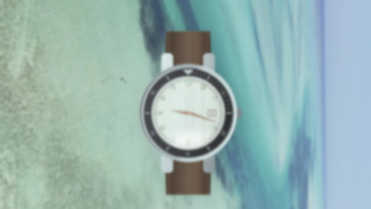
9:18
